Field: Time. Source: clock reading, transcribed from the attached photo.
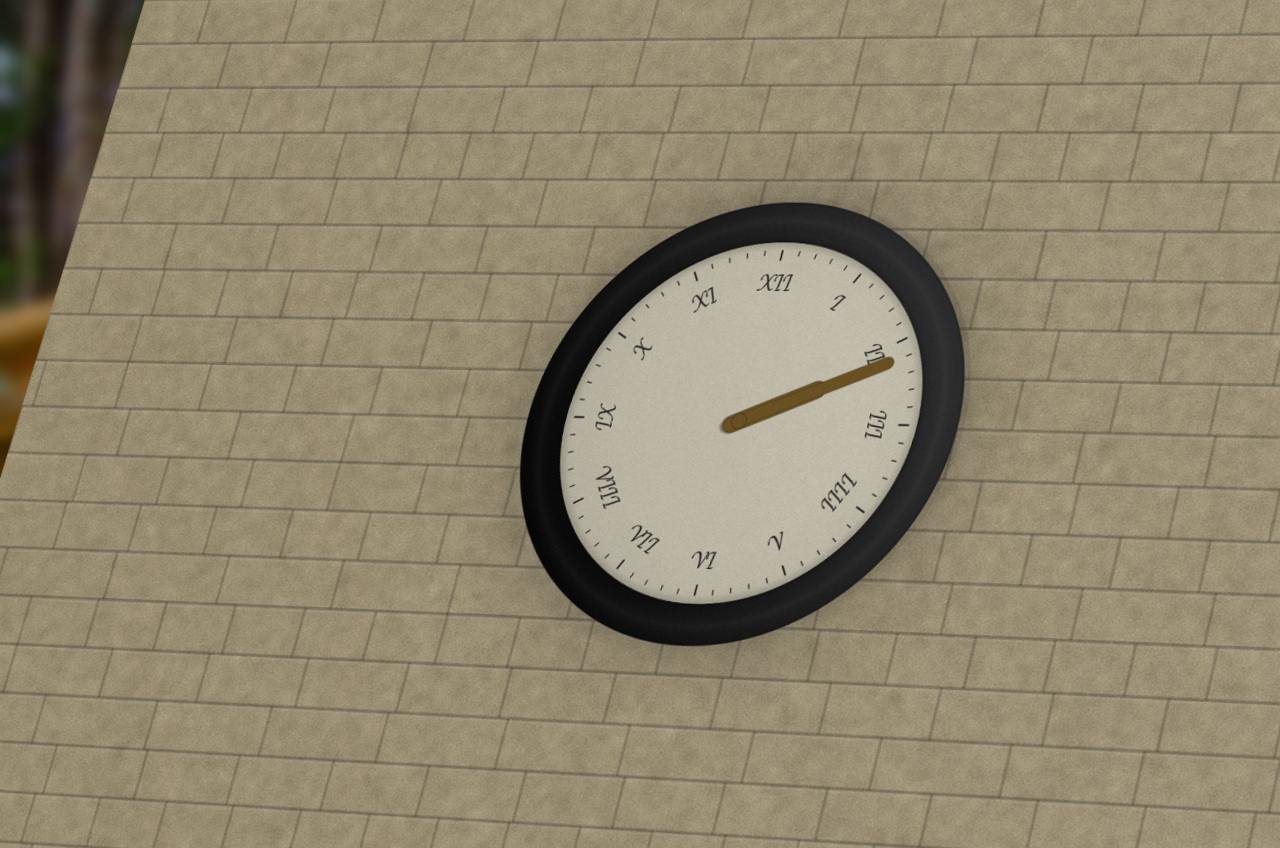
2:11
